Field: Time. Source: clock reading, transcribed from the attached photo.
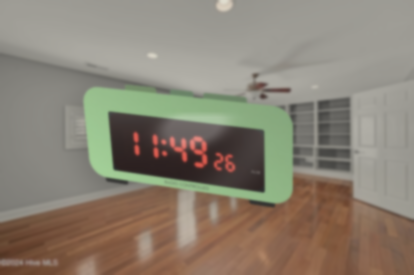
11:49:26
